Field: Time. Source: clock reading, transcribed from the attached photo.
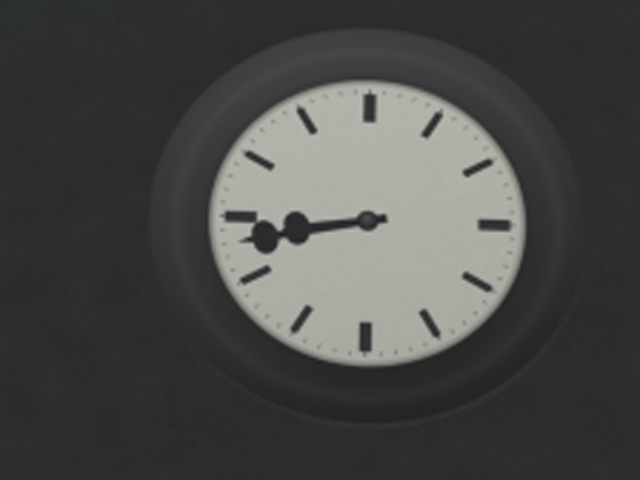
8:43
